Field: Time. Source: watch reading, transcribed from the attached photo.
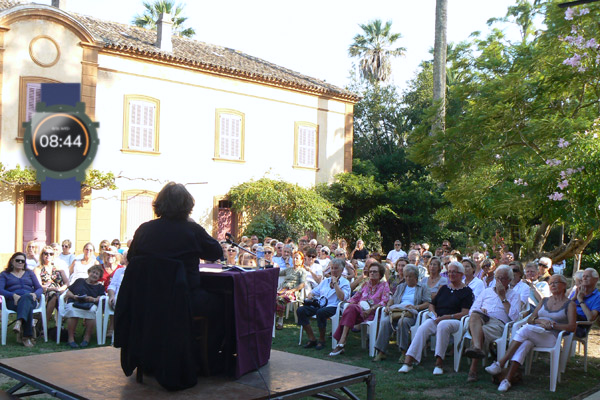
8:44
